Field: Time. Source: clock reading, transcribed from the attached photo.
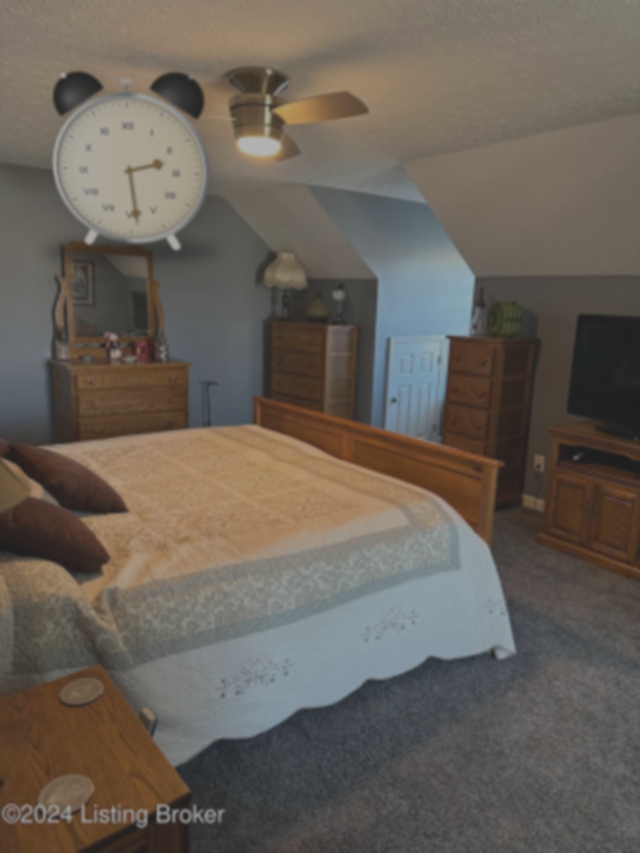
2:29
